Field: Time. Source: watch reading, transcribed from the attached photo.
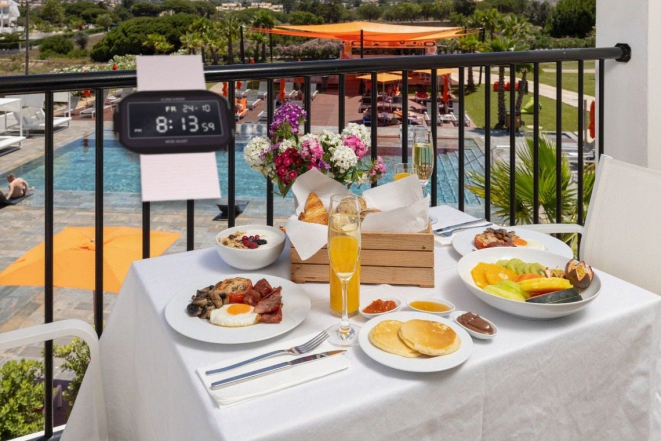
8:13
